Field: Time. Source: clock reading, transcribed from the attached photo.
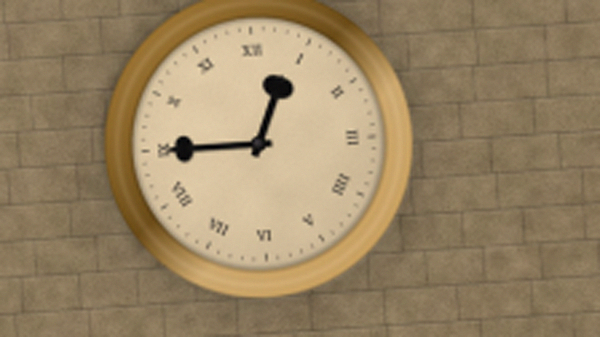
12:45
